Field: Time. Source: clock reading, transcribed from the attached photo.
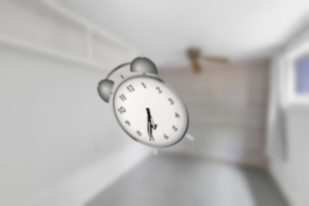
6:36
